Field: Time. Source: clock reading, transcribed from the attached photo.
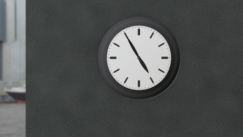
4:55
